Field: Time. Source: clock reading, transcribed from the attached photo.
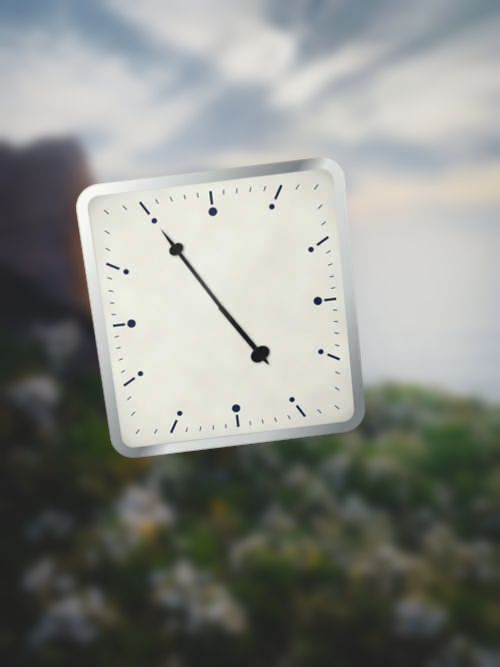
4:55
